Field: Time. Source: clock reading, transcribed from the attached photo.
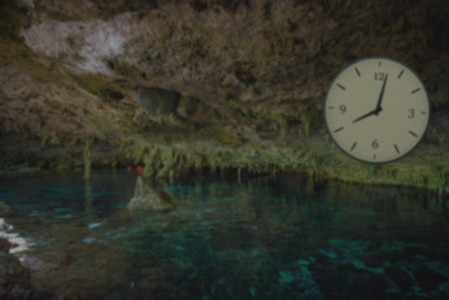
8:02
